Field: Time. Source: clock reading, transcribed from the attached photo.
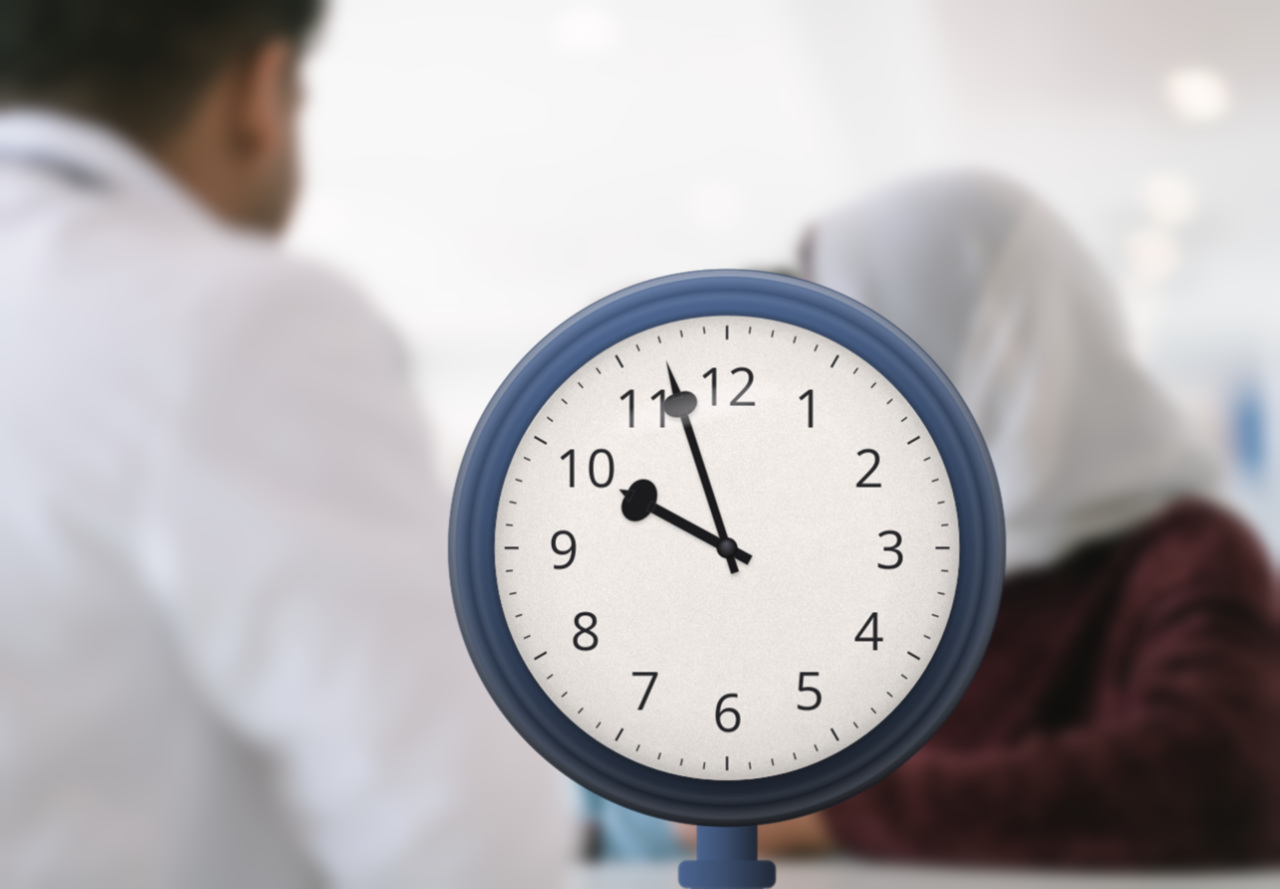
9:57
